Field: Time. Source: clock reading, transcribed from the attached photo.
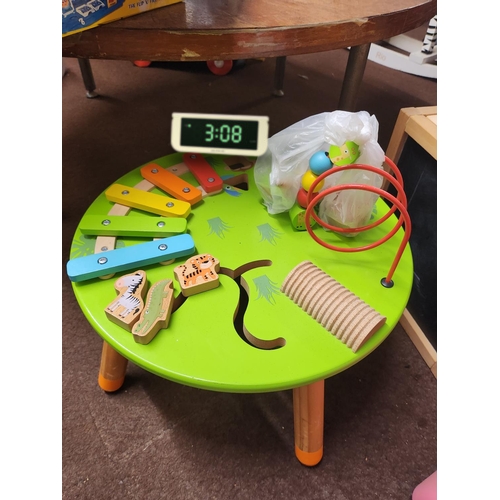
3:08
